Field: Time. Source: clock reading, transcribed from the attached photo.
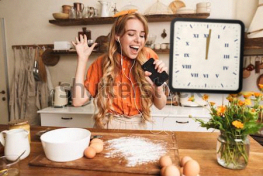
12:01
